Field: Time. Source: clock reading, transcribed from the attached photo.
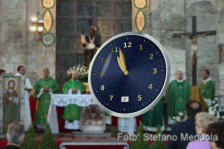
10:57
